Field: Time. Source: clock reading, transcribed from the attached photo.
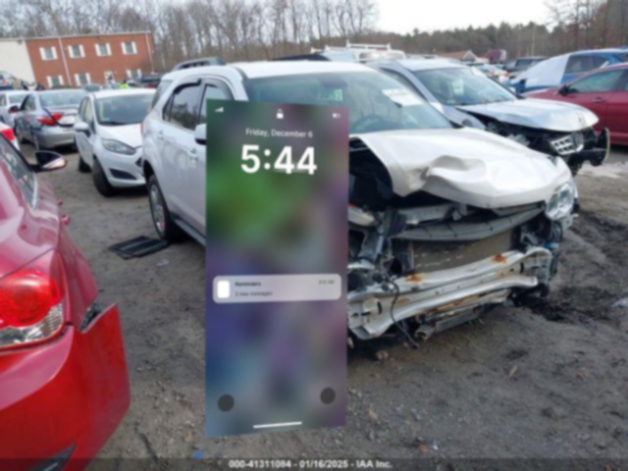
5:44
